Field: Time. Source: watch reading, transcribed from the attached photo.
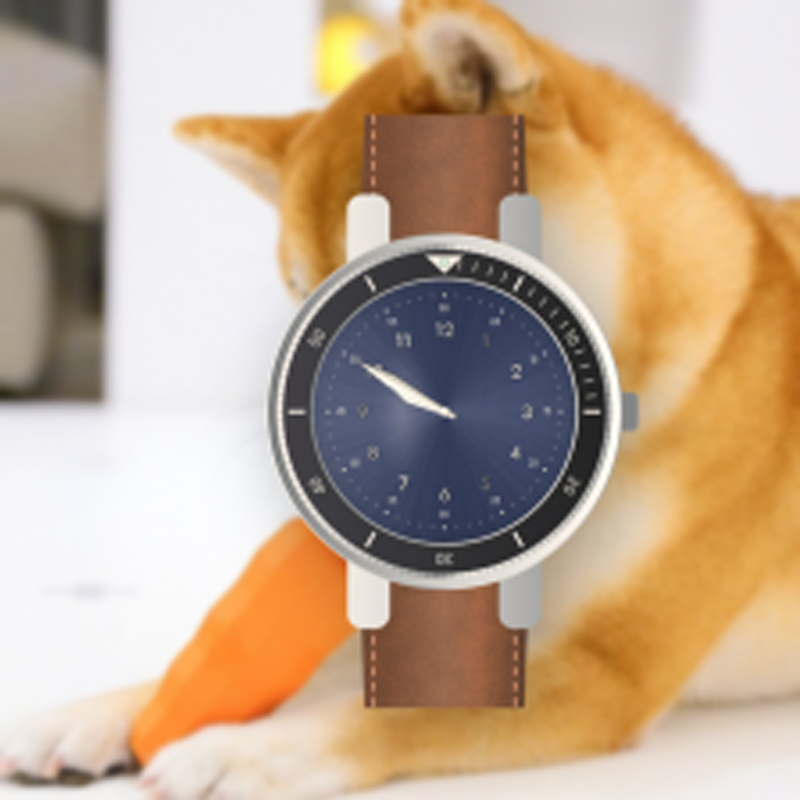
9:50
